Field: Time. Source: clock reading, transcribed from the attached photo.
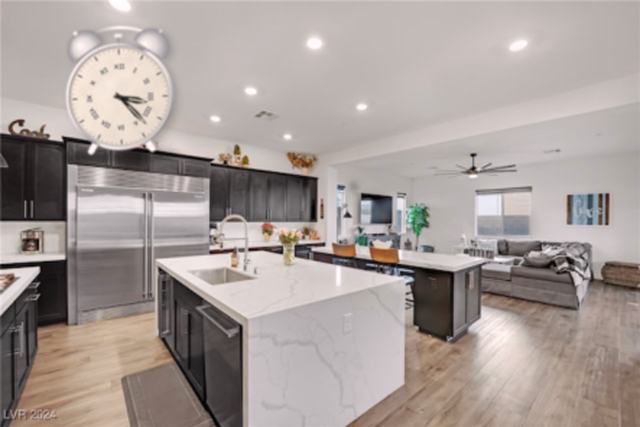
3:23
